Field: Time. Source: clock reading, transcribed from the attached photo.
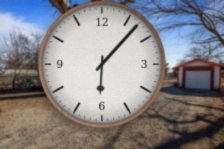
6:07
